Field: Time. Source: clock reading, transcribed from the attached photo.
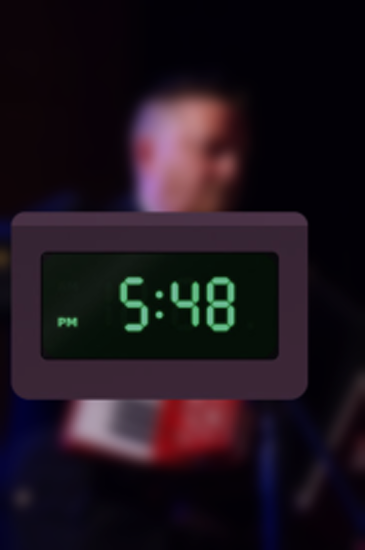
5:48
